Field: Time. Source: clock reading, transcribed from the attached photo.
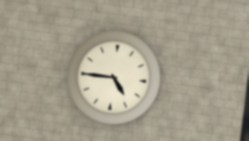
4:45
